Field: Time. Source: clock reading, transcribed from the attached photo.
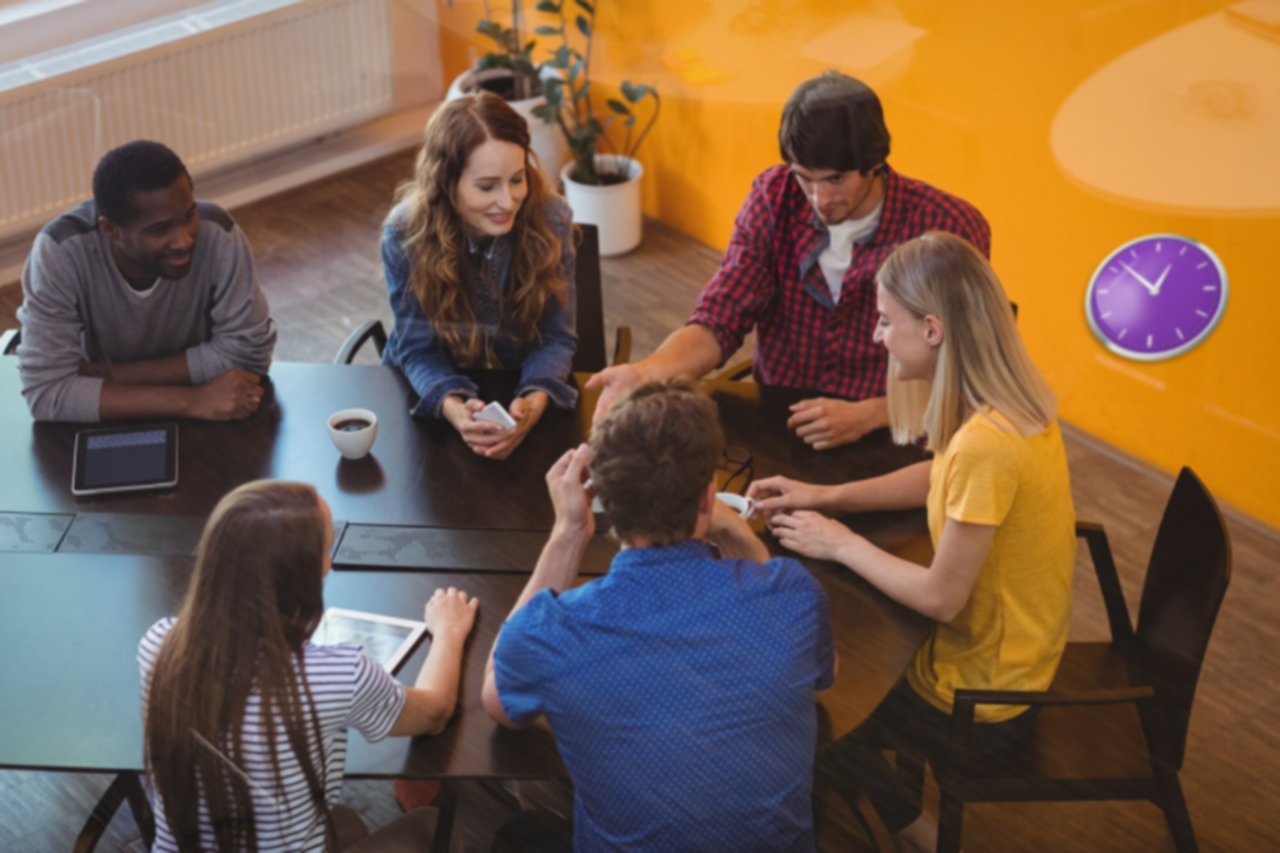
12:52
